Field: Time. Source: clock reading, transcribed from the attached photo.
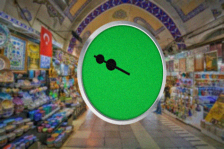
9:49
